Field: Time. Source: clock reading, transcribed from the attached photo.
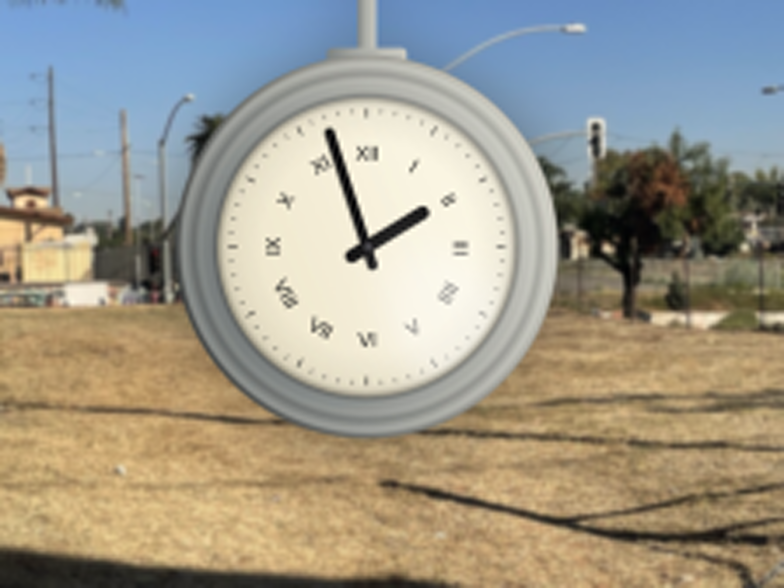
1:57
